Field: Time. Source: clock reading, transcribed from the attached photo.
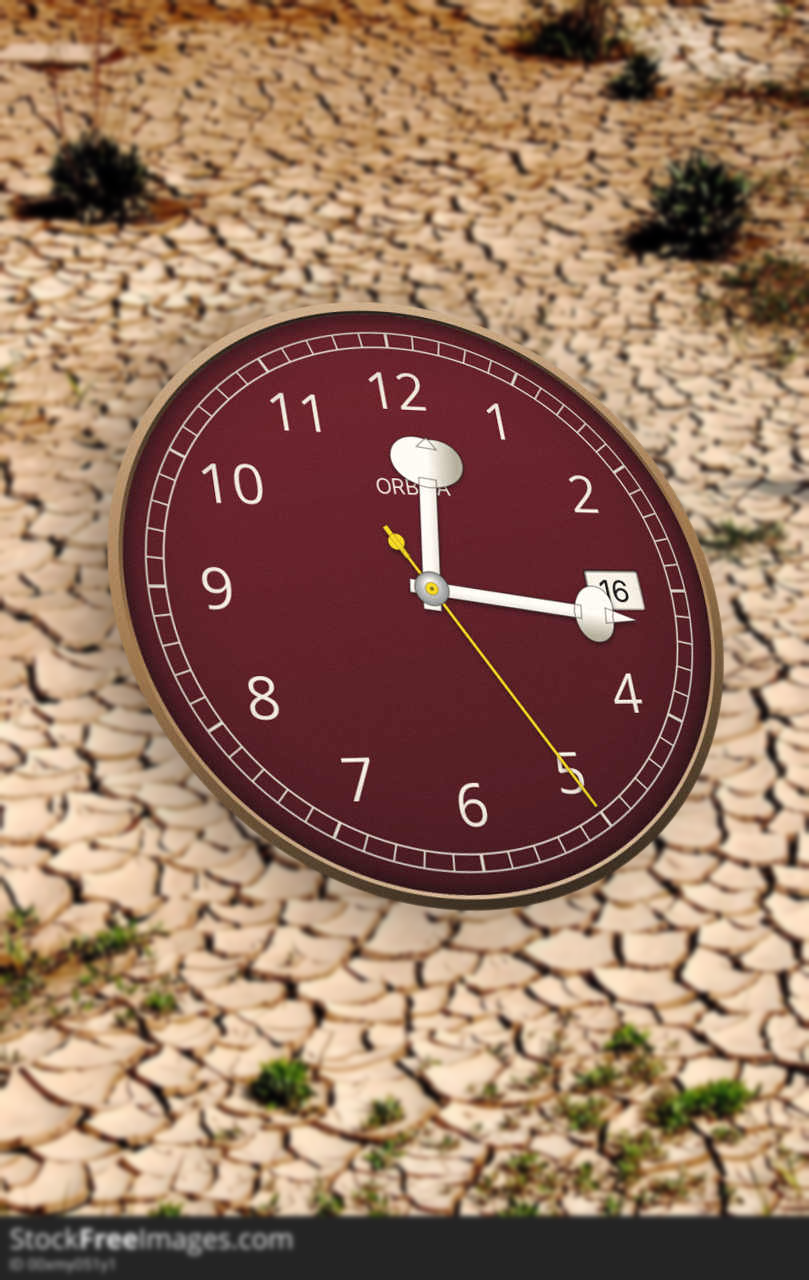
12:16:25
